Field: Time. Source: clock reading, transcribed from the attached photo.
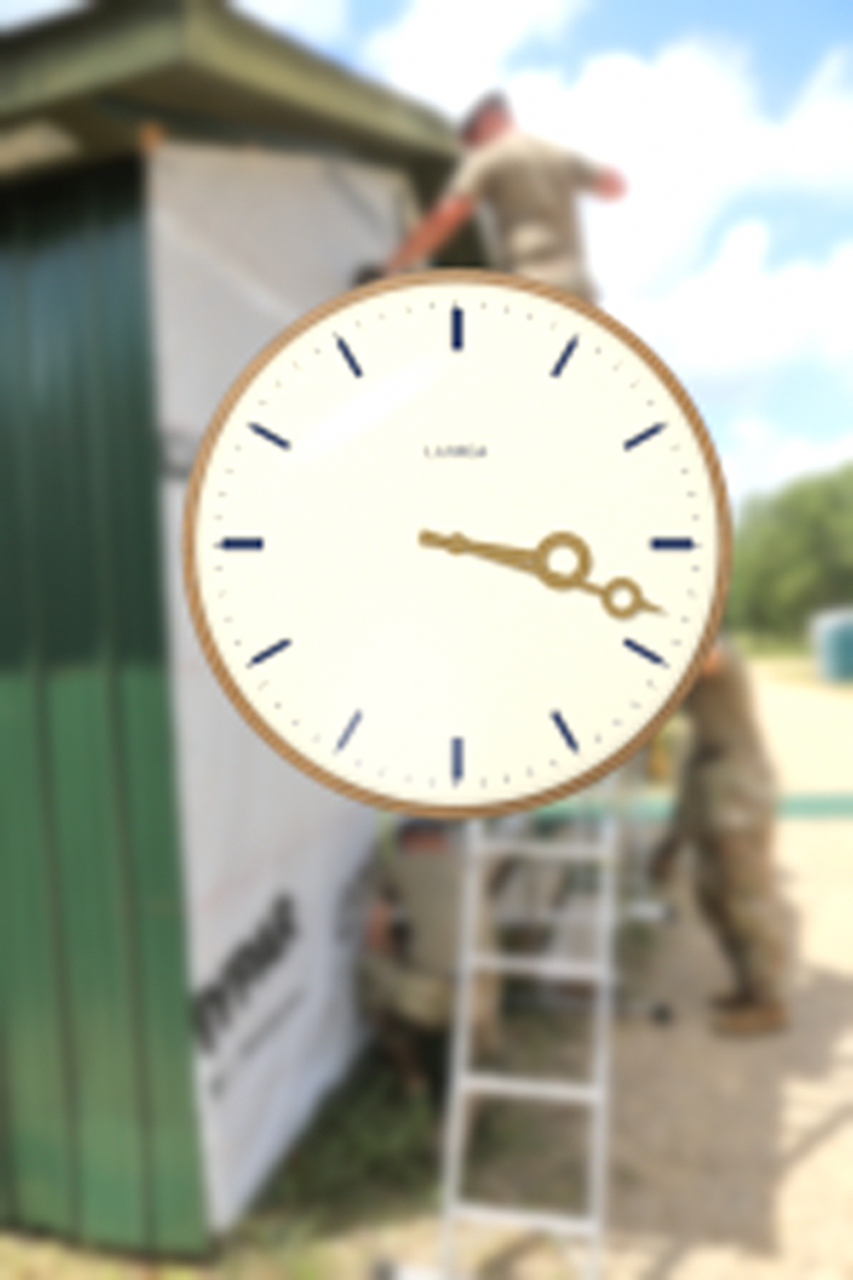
3:18
